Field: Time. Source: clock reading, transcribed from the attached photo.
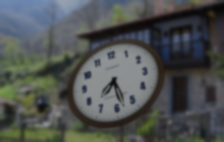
7:28
